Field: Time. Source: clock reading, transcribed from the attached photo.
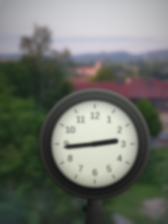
2:44
